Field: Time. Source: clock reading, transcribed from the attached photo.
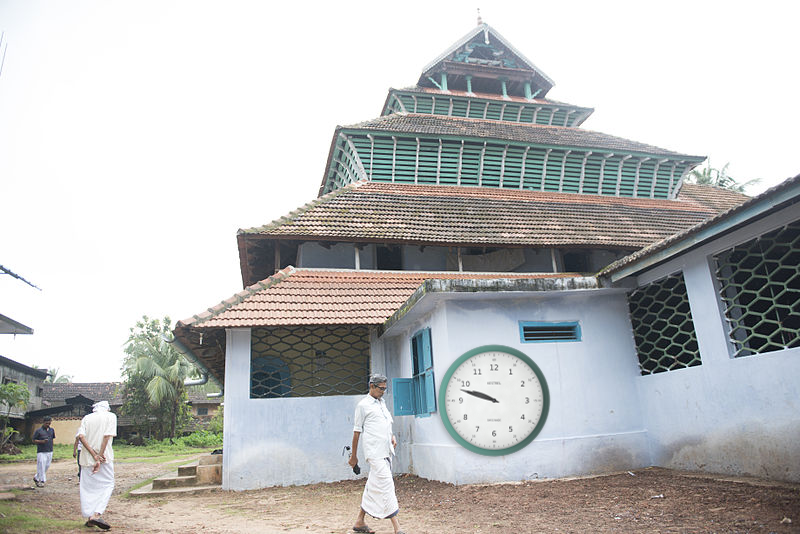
9:48
